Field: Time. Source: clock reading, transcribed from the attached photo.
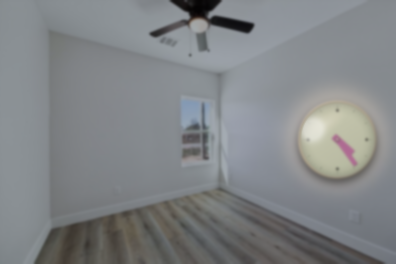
4:24
